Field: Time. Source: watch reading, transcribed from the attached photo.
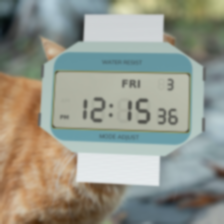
12:15:36
